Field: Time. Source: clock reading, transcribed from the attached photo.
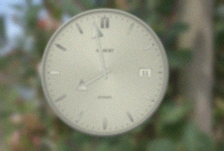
7:58
